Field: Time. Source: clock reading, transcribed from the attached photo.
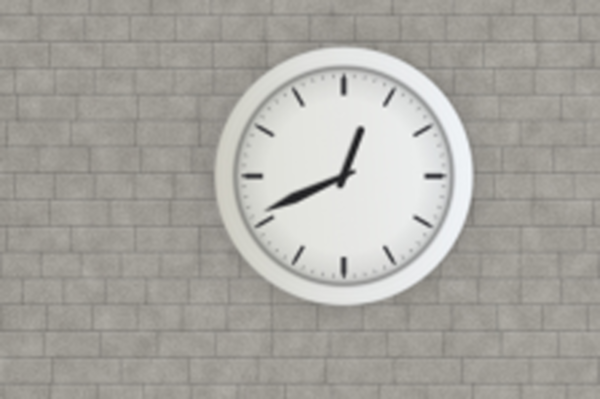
12:41
